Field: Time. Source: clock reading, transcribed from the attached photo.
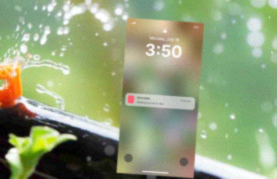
3:50
